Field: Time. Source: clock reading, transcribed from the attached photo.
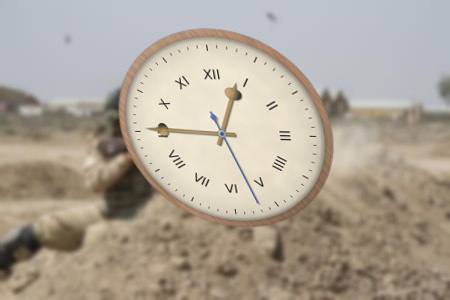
12:45:27
